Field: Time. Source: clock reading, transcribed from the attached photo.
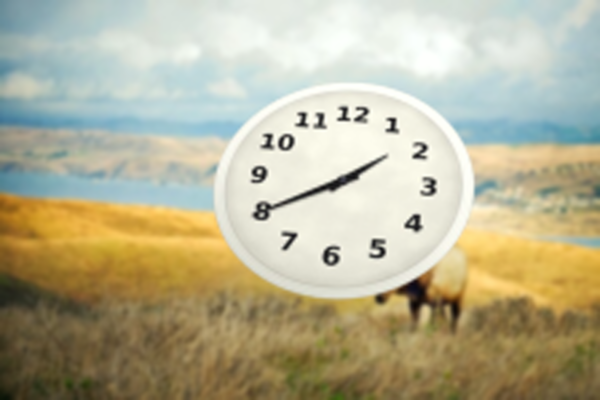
1:40
